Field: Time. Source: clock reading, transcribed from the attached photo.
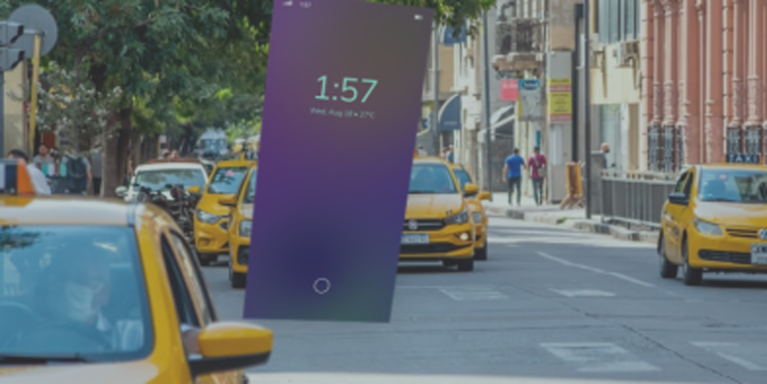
1:57
